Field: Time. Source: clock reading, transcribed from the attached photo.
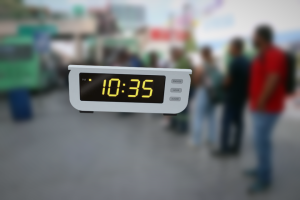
10:35
